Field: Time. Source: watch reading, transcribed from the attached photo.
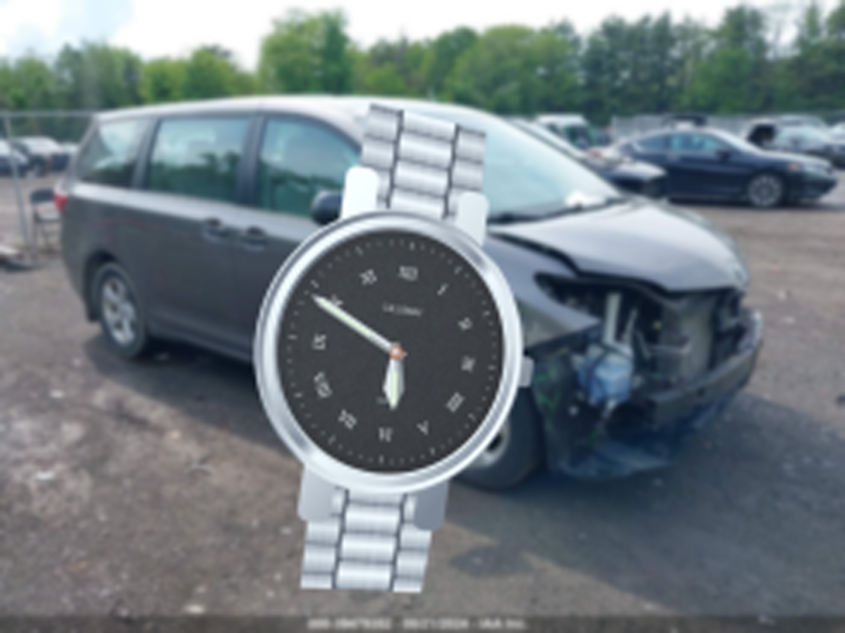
5:49
